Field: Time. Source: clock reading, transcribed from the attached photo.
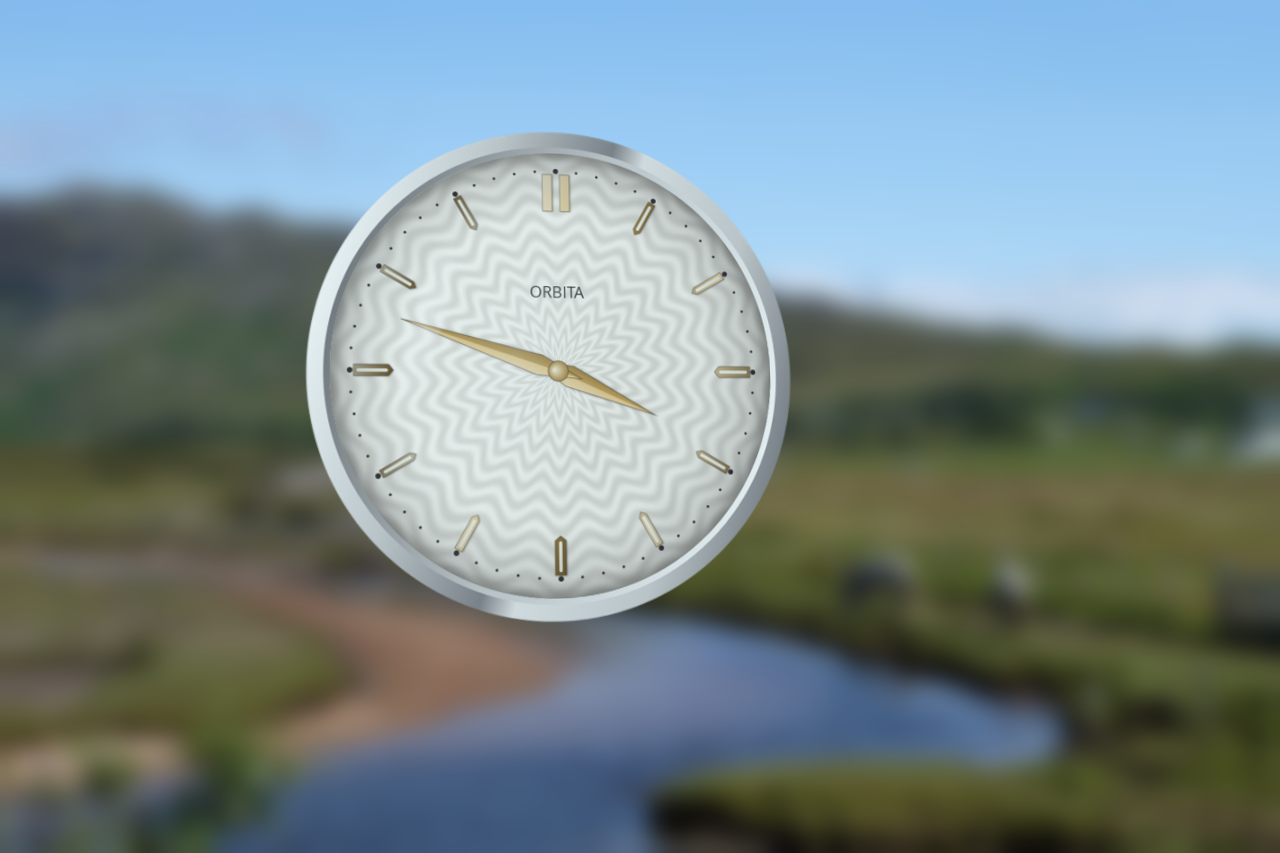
3:48
